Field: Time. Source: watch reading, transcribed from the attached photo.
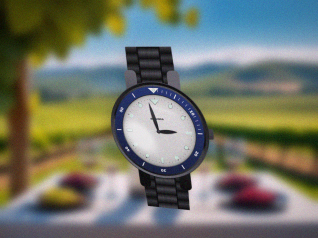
2:58
